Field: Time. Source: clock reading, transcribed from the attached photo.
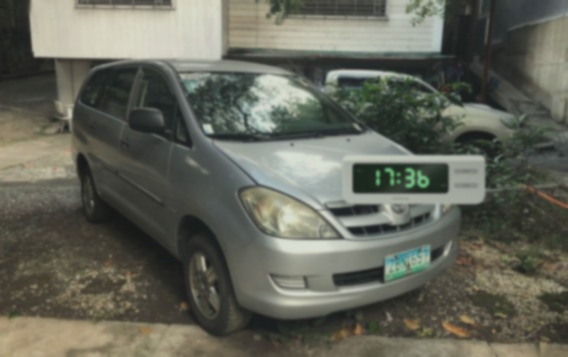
17:36
